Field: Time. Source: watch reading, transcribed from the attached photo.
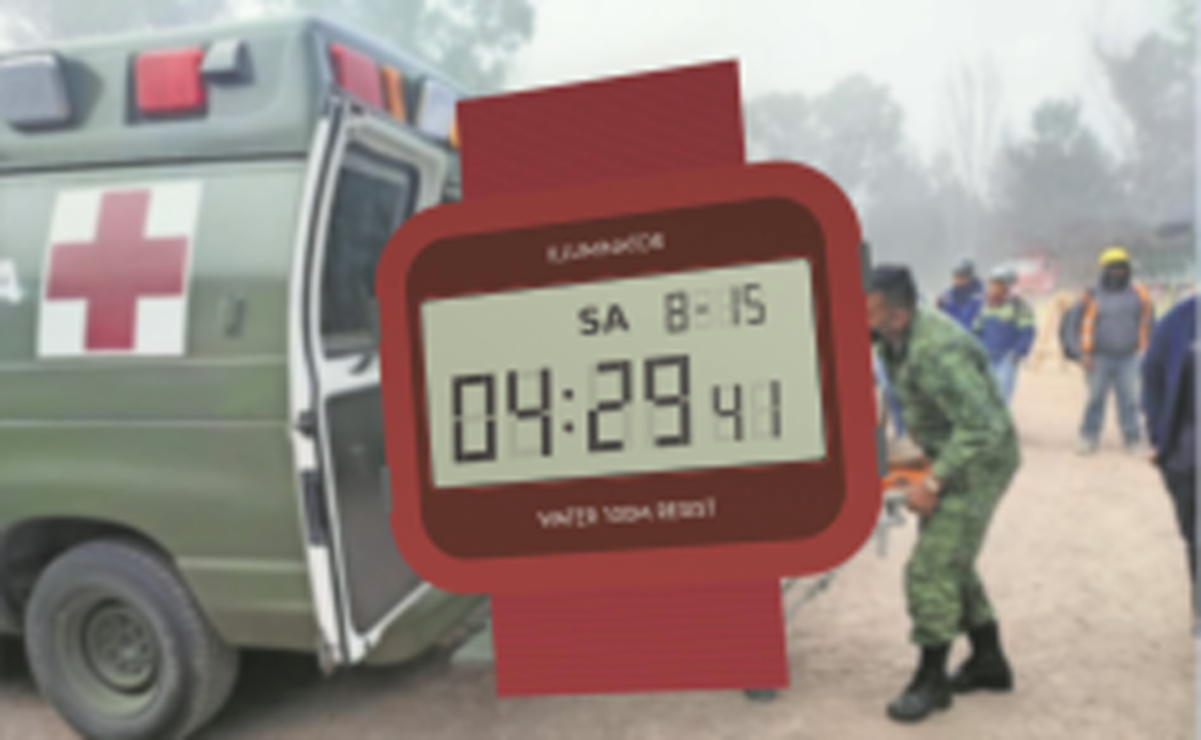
4:29:41
